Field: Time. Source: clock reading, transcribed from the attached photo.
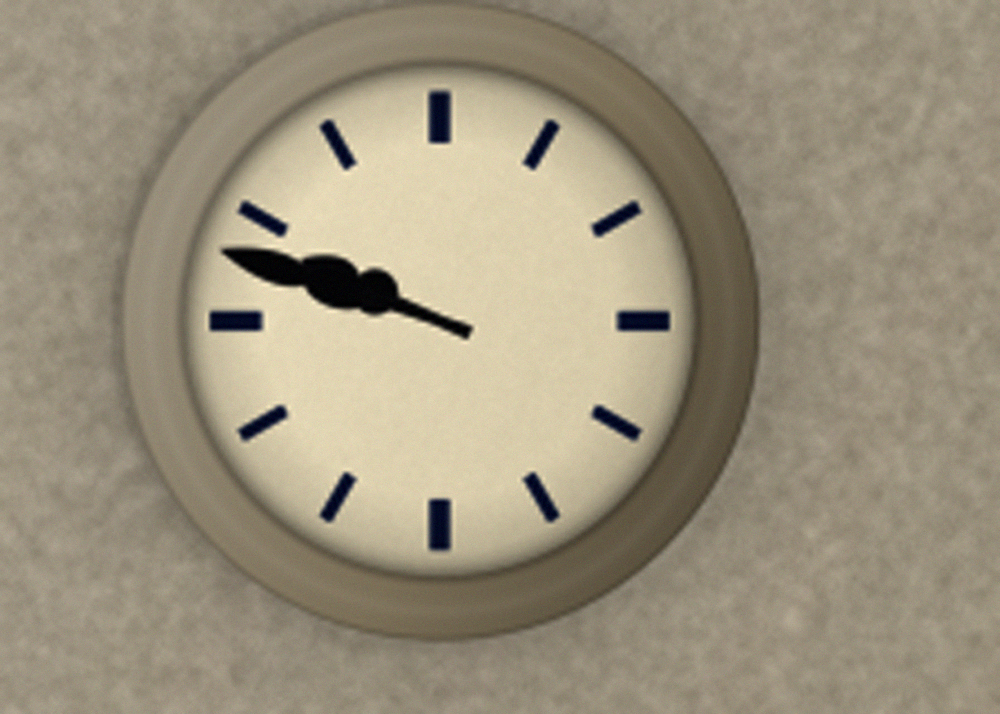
9:48
